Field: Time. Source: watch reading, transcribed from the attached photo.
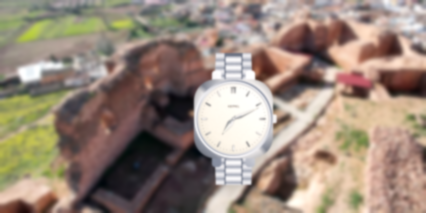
7:11
